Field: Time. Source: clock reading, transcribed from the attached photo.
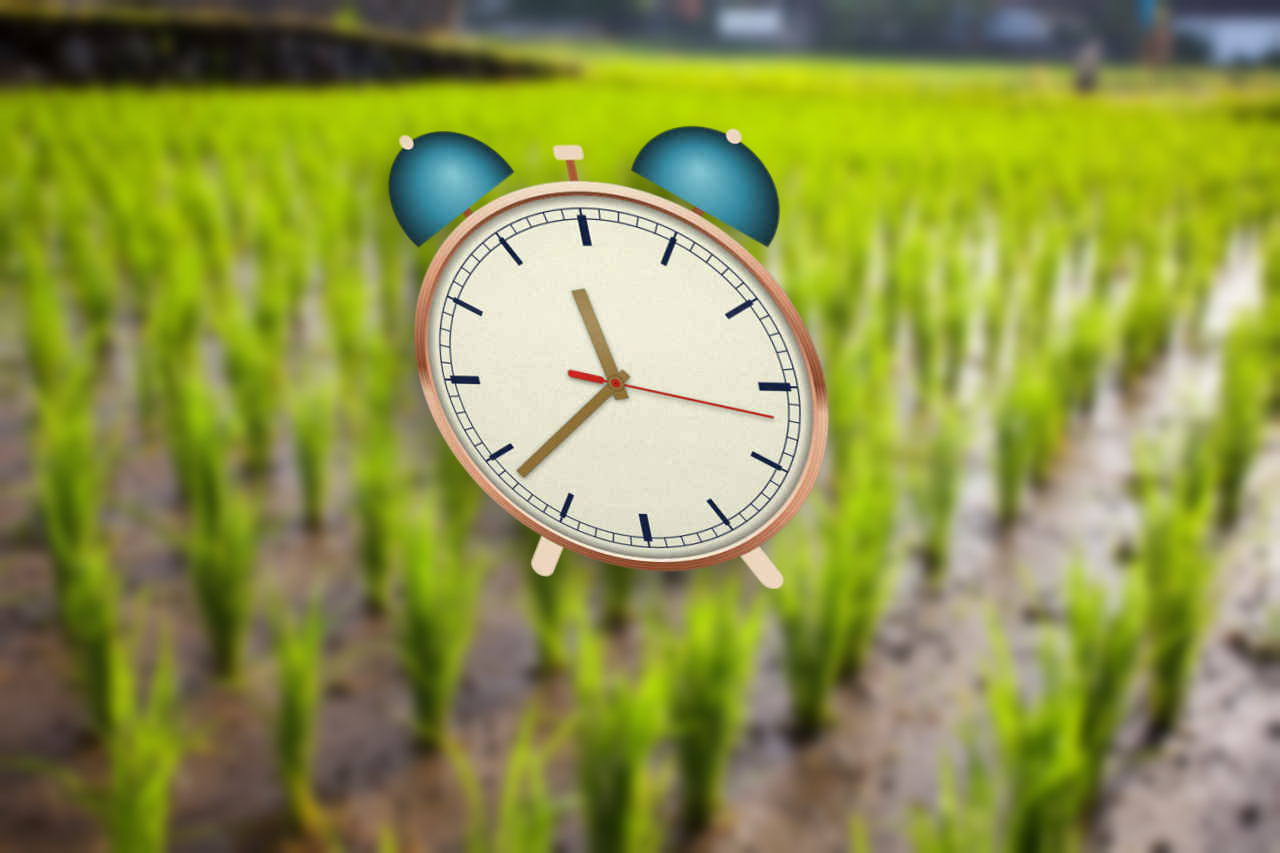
11:38:17
